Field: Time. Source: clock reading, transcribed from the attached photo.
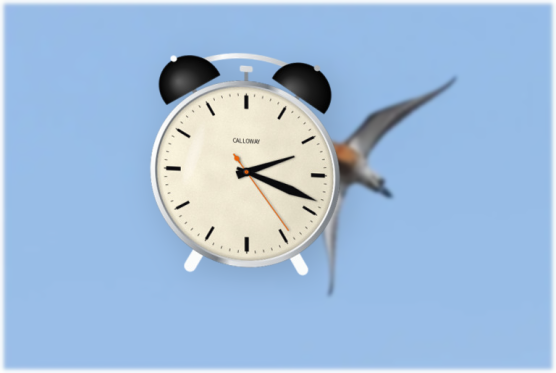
2:18:24
